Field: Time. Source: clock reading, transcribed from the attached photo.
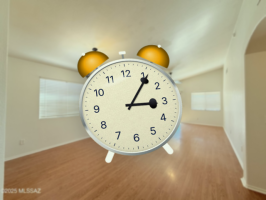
3:06
